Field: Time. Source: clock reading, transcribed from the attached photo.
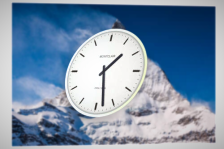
1:28
